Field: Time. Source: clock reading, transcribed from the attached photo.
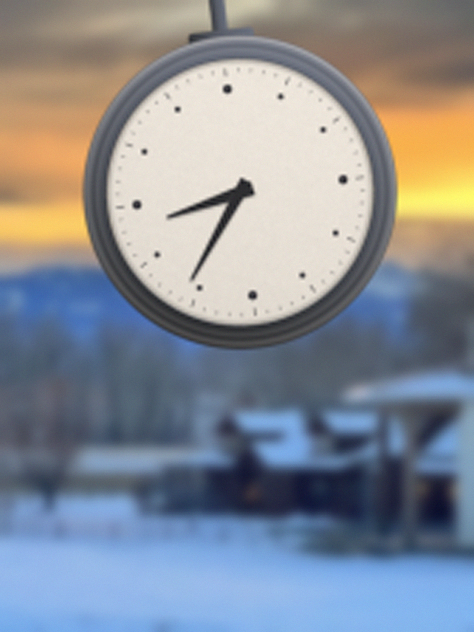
8:36
